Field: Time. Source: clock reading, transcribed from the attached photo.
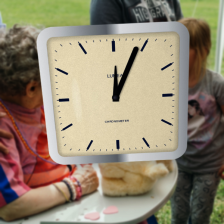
12:04
